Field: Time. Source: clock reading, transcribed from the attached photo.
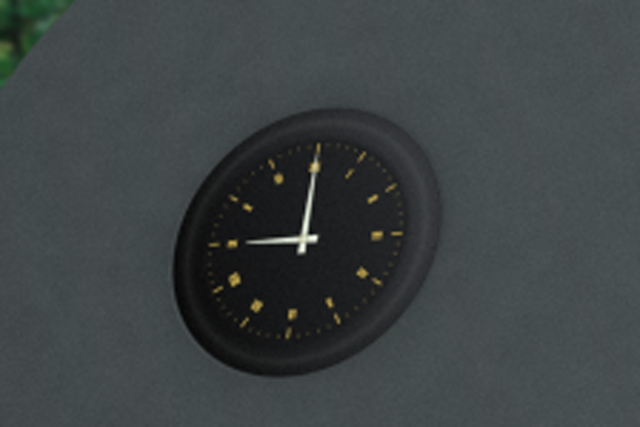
9:00
